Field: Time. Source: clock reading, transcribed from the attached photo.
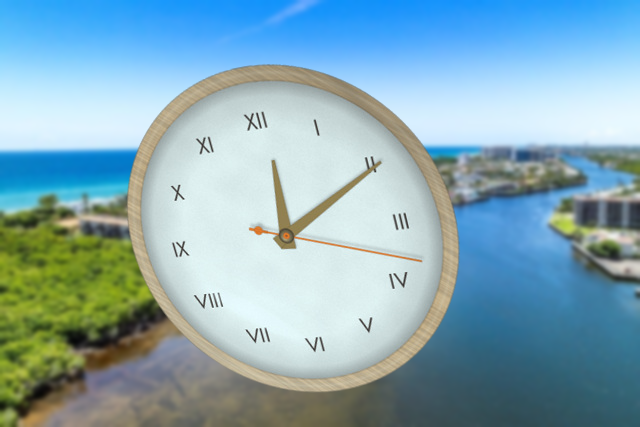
12:10:18
